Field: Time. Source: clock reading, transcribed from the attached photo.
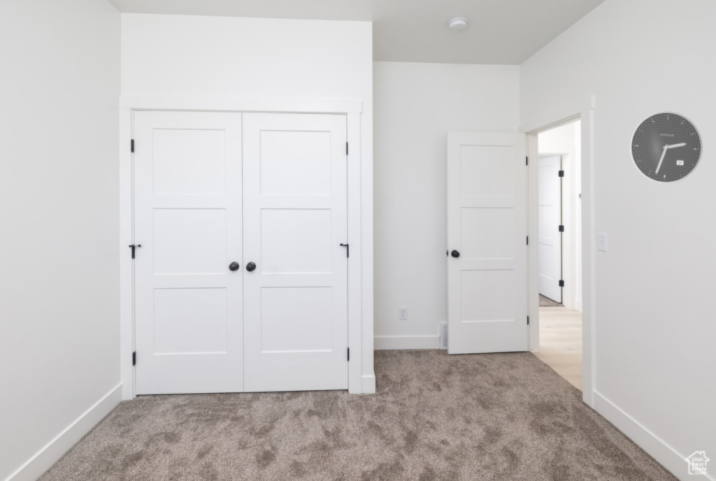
2:33
